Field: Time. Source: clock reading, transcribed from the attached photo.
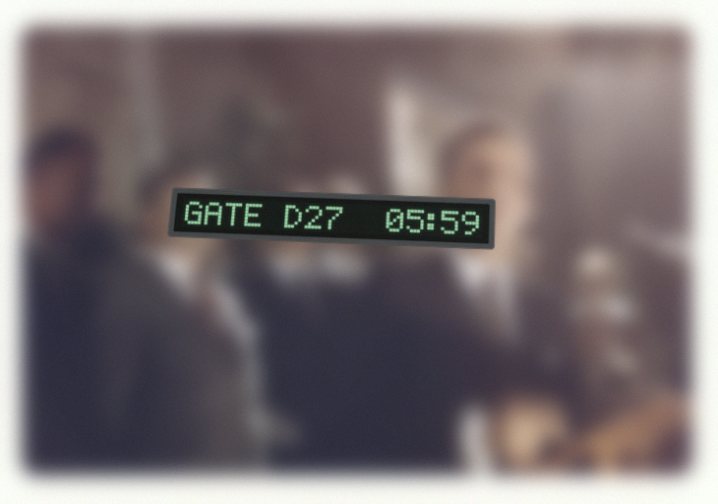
5:59
